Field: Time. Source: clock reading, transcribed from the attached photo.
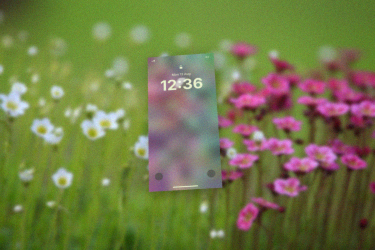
12:36
